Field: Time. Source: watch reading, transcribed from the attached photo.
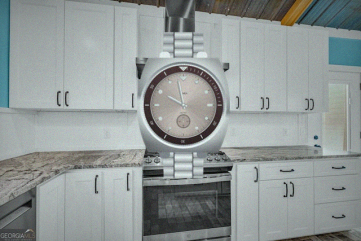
9:58
